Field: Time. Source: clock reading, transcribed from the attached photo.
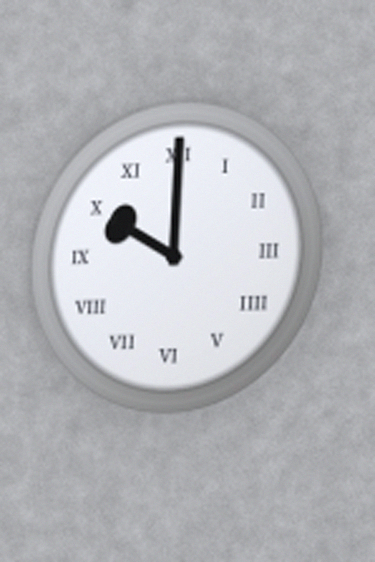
10:00
